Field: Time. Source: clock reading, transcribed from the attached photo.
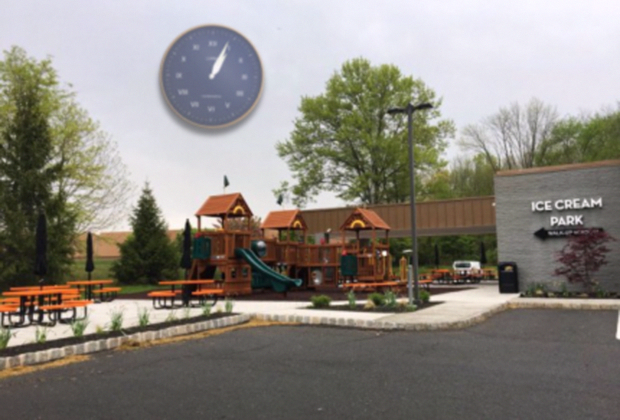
1:04
